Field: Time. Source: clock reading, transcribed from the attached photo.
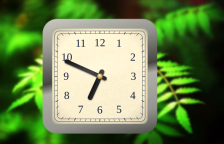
6:49
